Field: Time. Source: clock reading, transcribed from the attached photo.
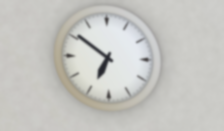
6:51
